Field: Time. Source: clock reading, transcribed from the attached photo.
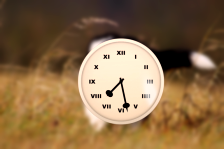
7:28
